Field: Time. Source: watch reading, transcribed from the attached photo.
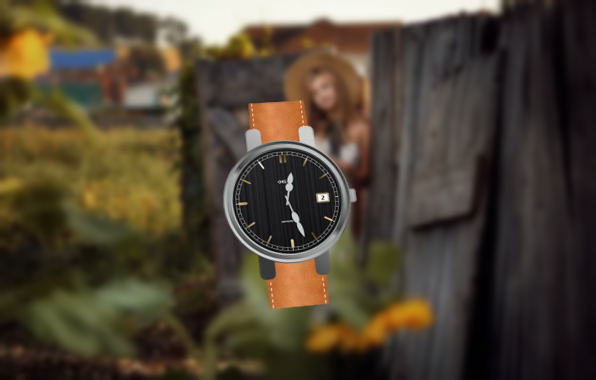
12:27
